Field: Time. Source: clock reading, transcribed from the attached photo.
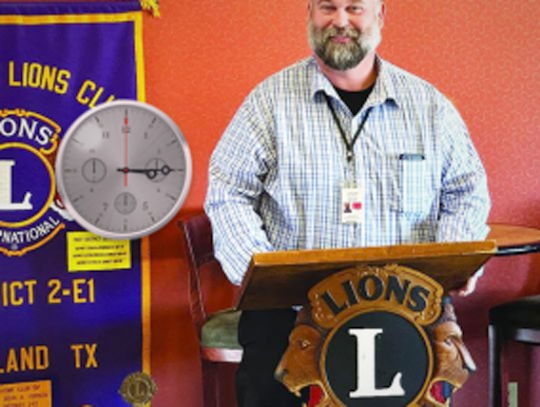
3:15
